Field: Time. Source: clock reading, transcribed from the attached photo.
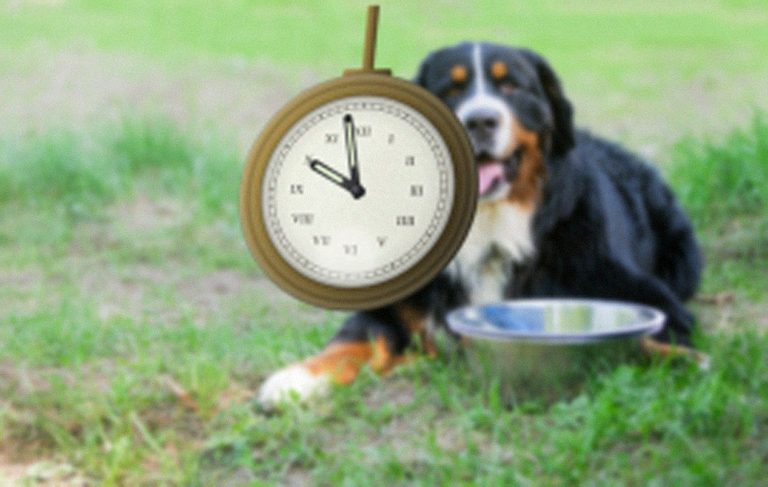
9:58
